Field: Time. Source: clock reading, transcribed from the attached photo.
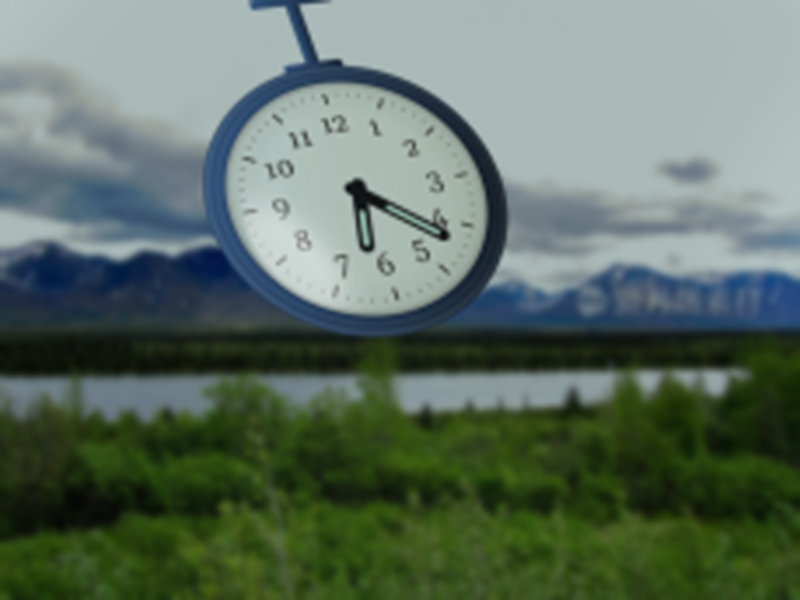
6:22
